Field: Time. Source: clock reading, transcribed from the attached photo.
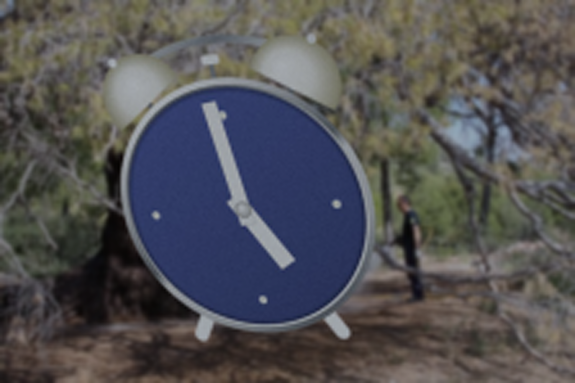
4:59
